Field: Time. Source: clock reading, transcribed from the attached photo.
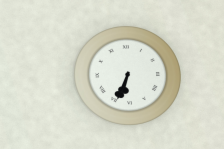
6:34
